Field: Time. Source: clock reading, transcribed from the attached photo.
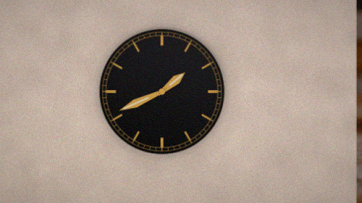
1:41
